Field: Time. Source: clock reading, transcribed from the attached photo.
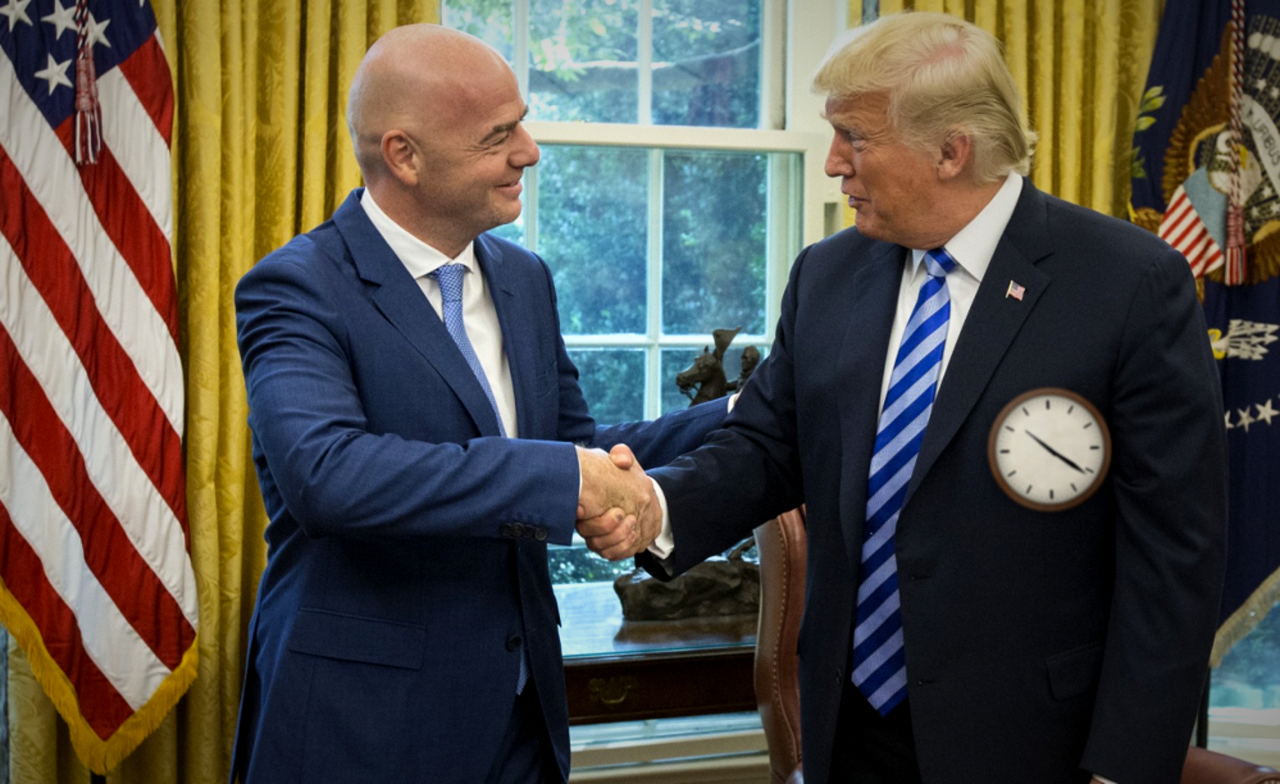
10:21
